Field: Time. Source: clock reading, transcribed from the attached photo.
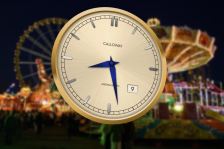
8:28
